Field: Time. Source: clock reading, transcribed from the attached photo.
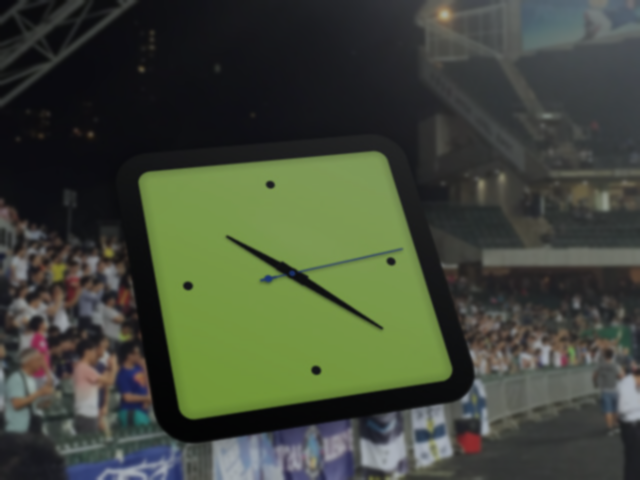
10:22:14
